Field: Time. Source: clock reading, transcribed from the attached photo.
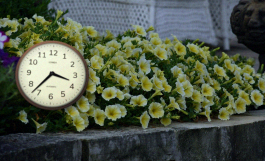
3:37
